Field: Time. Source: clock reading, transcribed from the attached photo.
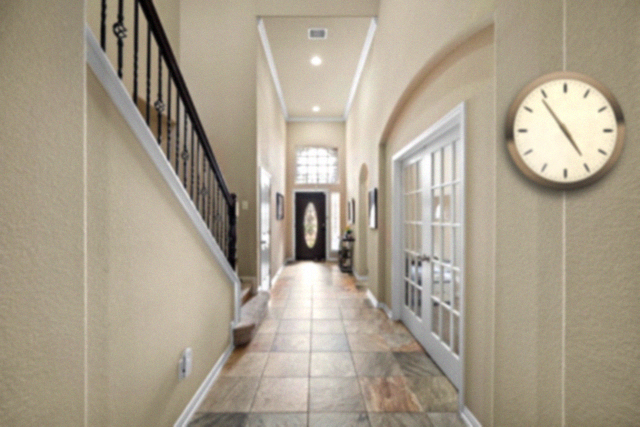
4:54
